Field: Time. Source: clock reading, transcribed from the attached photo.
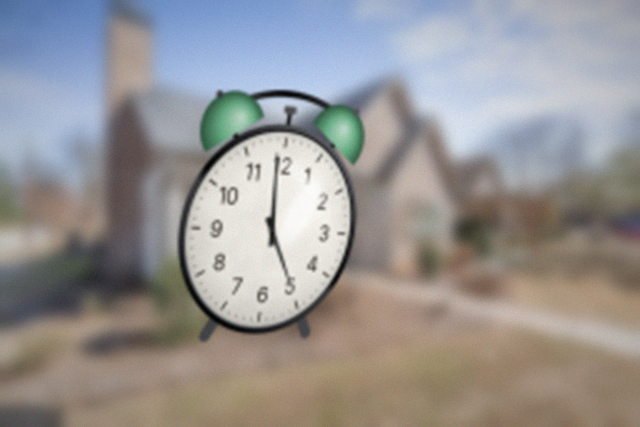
4:59
